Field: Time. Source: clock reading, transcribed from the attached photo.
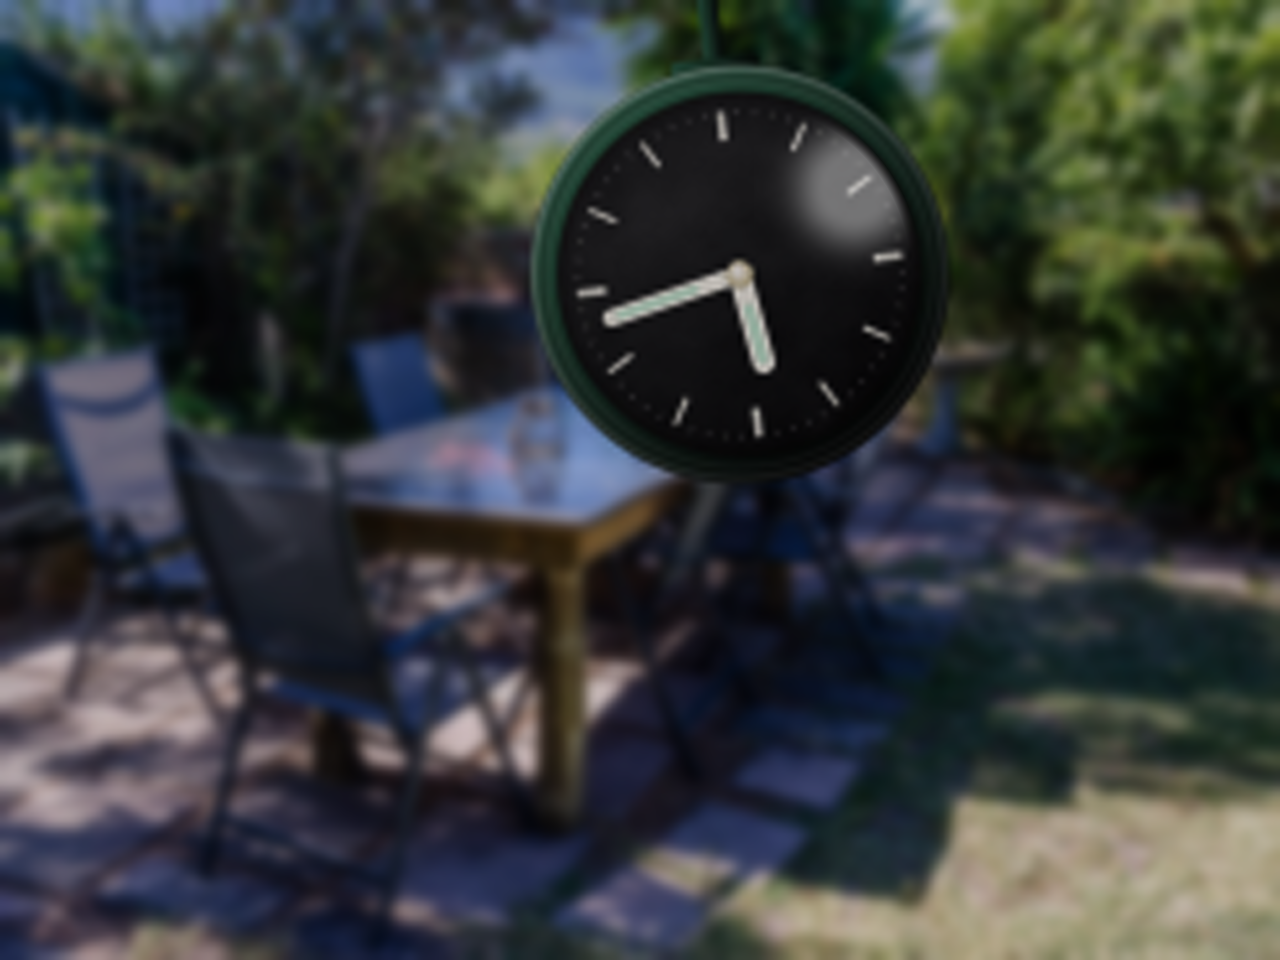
5:43
